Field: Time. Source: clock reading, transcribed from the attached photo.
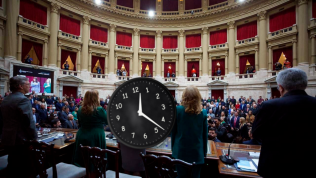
12:23
